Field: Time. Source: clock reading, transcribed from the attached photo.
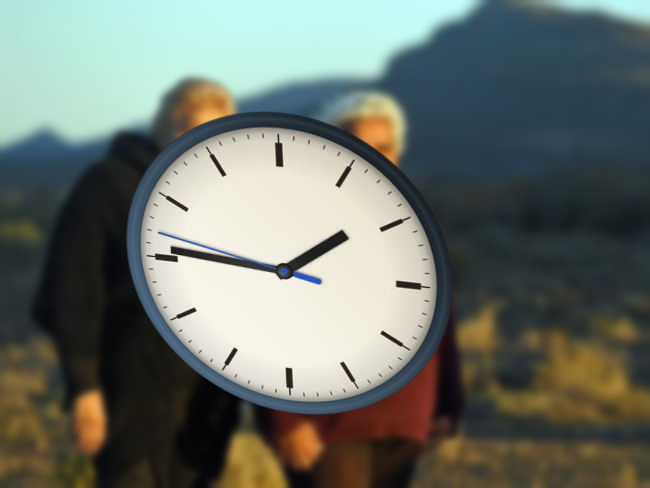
1:45:47
